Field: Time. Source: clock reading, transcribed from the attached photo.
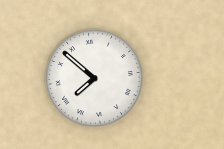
7:53
